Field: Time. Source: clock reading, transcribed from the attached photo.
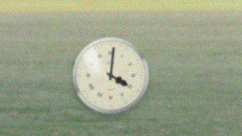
4:01
